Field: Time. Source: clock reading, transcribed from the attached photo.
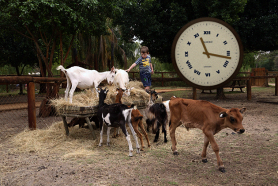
11:17
